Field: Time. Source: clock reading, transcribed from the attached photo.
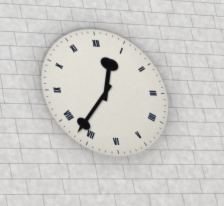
12:37
